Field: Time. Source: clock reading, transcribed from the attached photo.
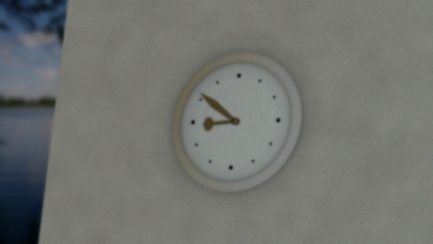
8:51
